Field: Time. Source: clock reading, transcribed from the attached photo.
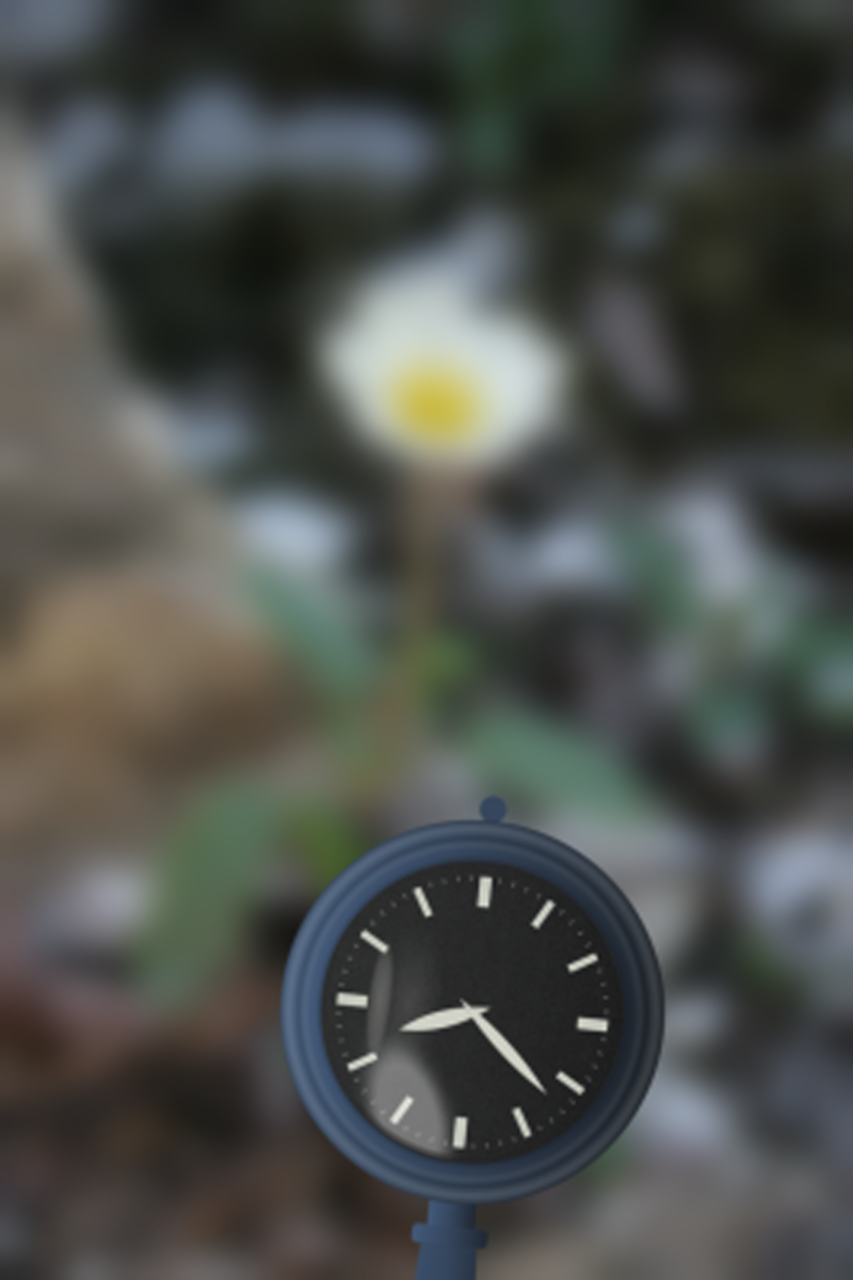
8:22
